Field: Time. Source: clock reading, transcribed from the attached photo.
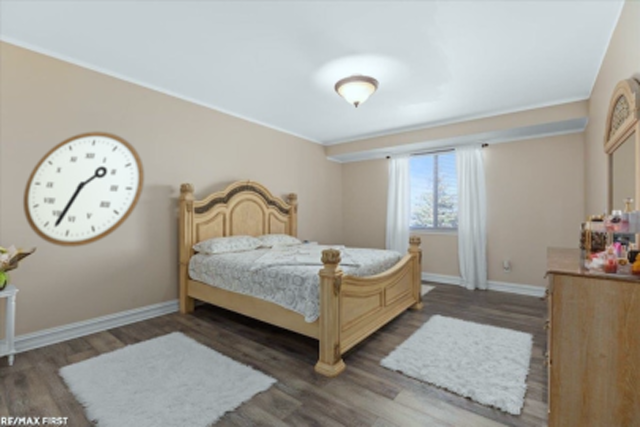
1:33
